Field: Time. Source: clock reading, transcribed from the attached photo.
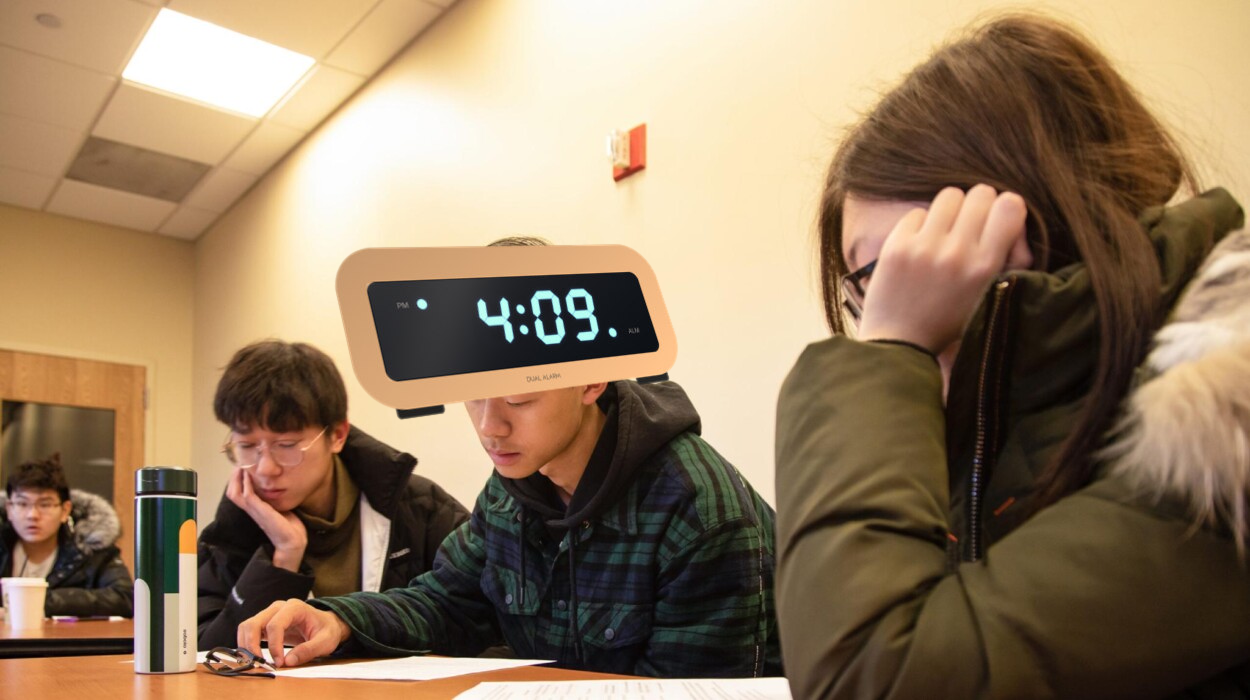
4:09
